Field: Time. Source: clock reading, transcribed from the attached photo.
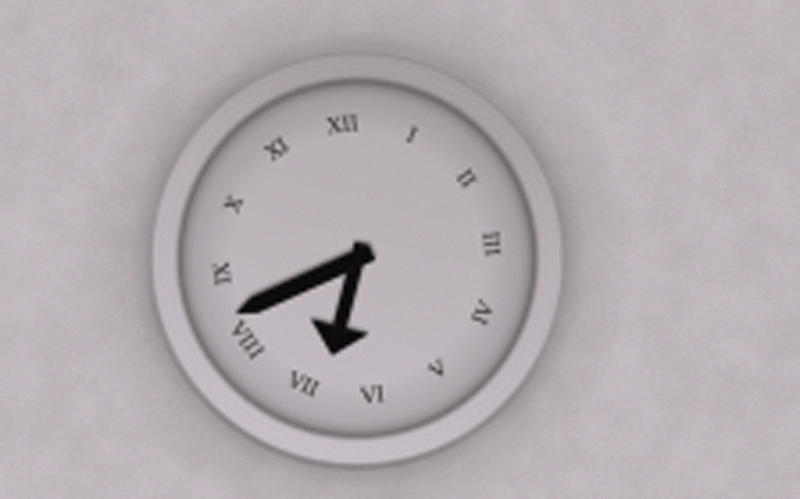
6:42
